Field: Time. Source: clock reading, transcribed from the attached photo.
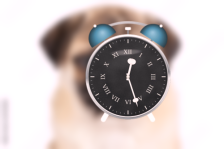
12:27
